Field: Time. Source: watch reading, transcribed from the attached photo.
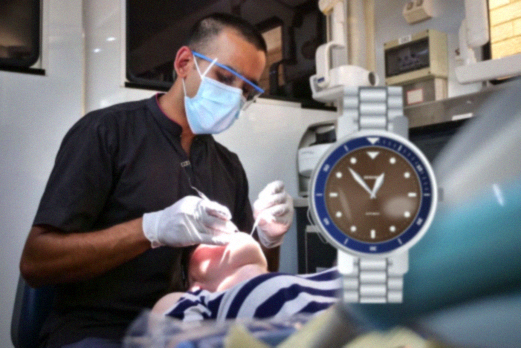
12:53
